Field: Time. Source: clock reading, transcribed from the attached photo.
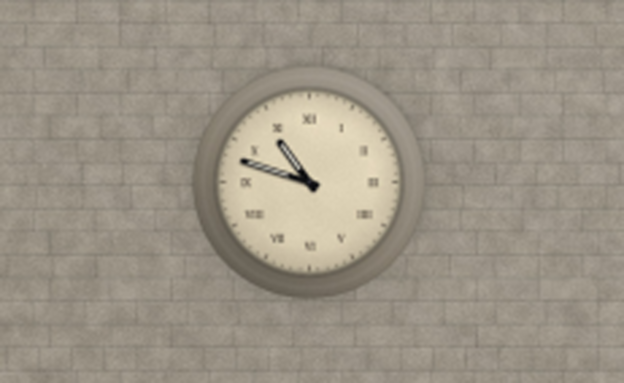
10:48
